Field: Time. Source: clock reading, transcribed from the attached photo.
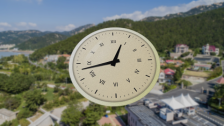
12:43
